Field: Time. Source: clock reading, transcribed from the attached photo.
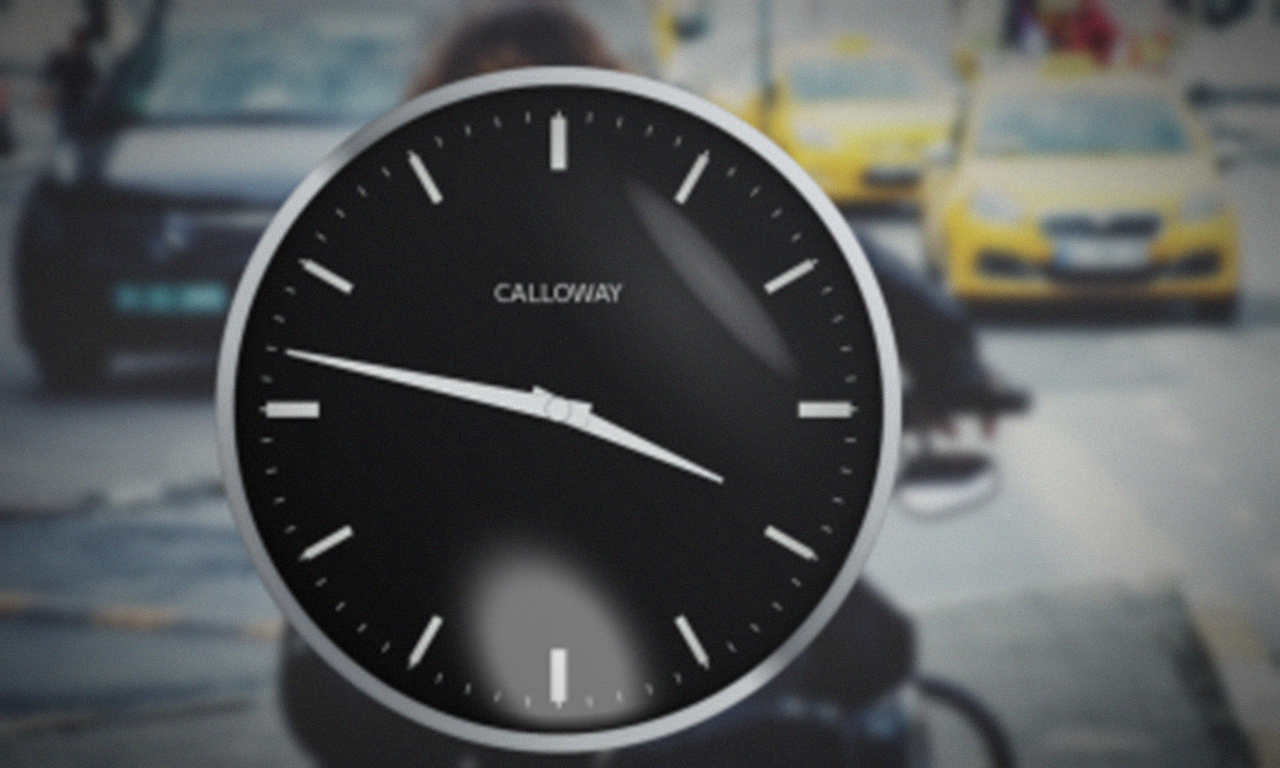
3:47
